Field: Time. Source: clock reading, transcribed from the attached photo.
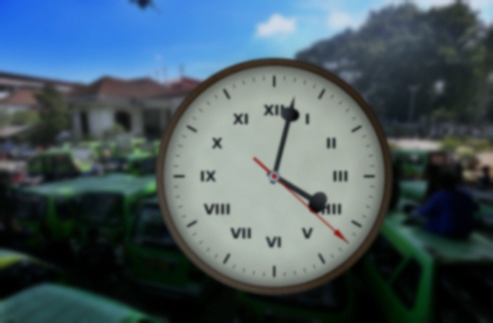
4:02:22
